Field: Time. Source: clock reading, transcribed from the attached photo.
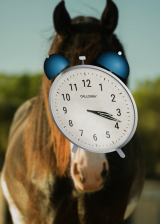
3:18
